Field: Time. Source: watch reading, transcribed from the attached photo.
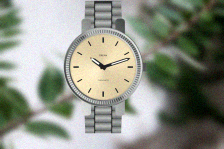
10:12
